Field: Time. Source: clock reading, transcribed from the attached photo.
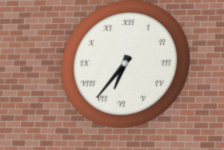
6:36
